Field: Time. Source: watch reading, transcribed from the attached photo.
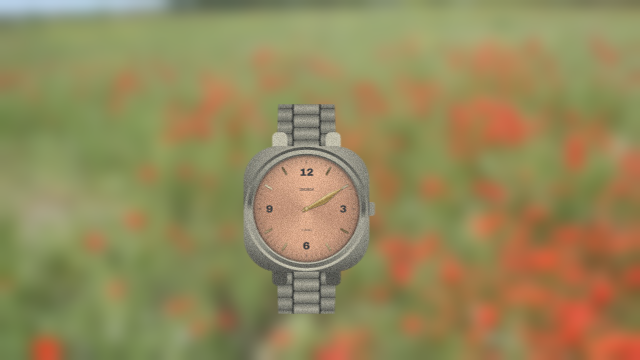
2:10
